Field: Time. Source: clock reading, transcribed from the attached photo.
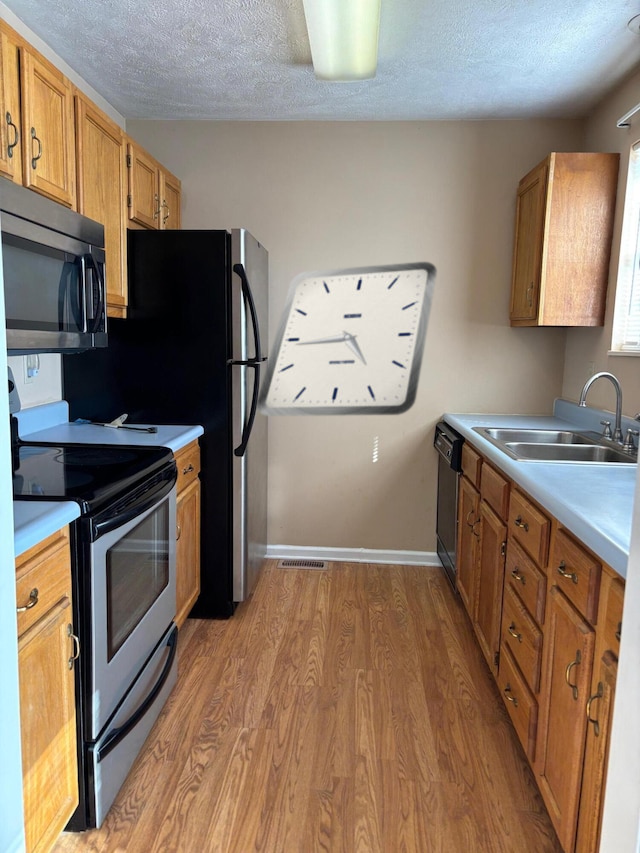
4:44
